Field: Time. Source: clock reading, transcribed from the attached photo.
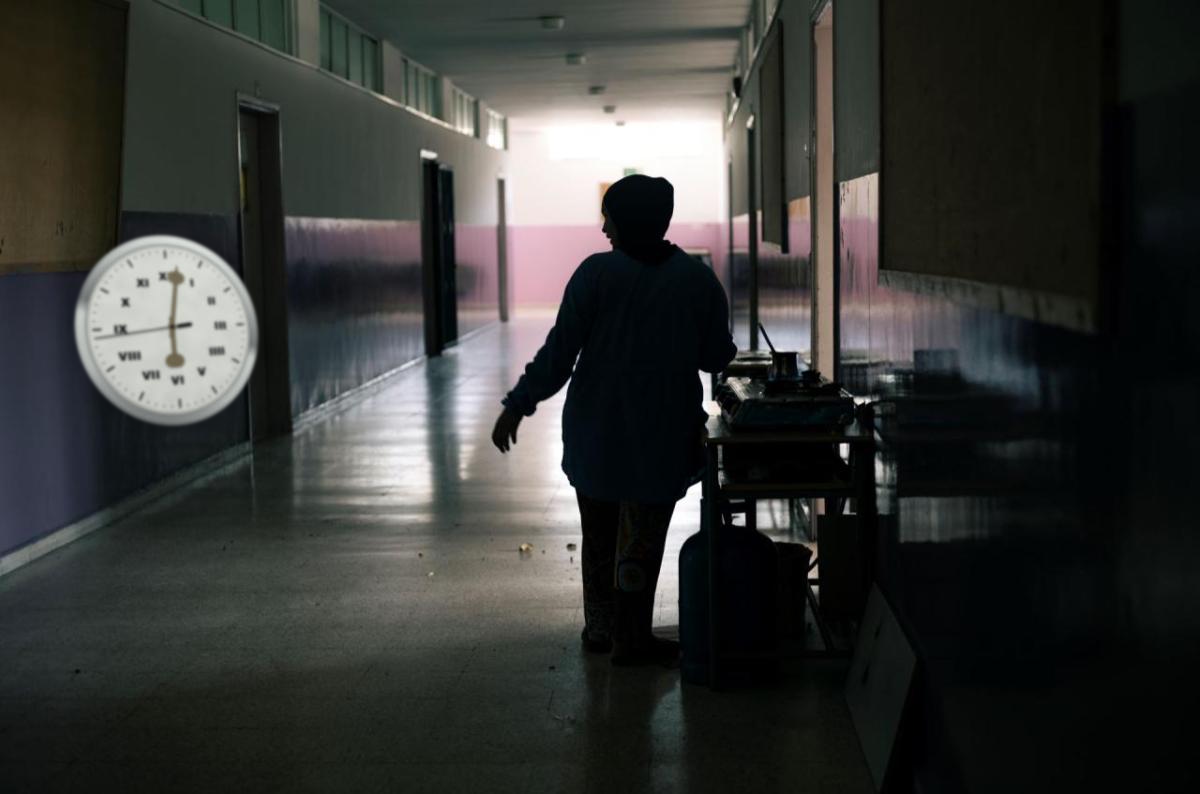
6:01:44
